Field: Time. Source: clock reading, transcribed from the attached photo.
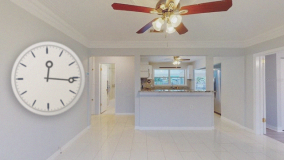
12:16
